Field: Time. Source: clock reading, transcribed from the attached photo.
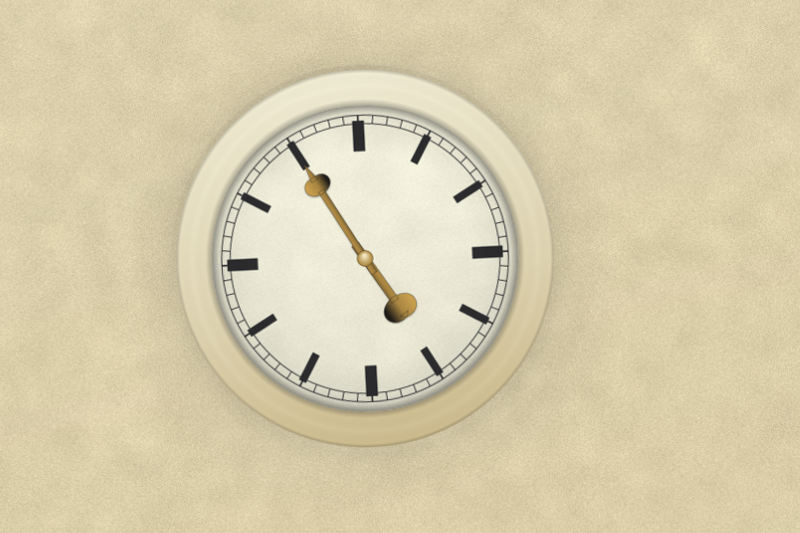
4:55
